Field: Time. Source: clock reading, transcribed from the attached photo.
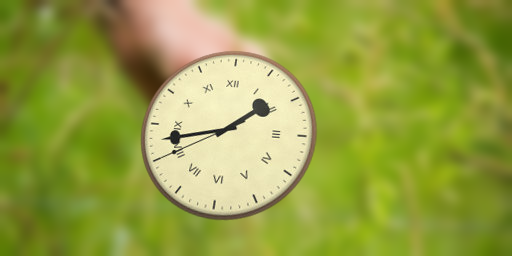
1:42:40
